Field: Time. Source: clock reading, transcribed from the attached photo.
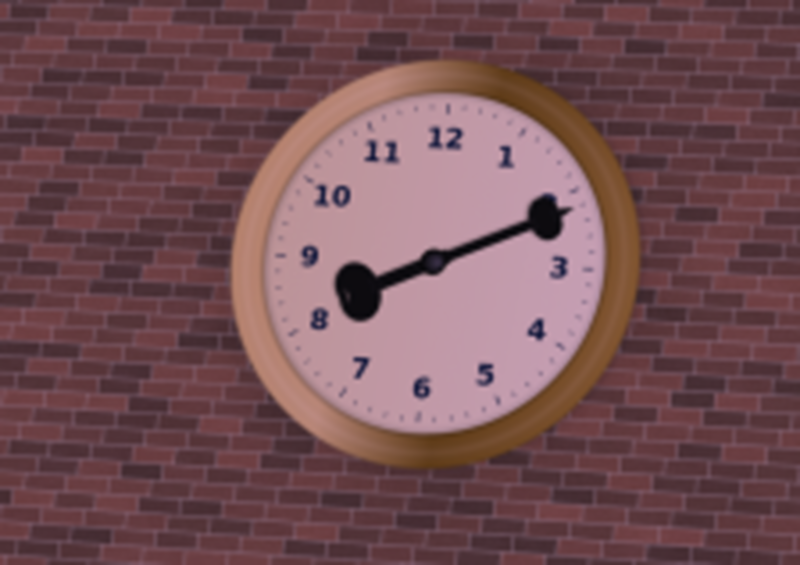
8:11
